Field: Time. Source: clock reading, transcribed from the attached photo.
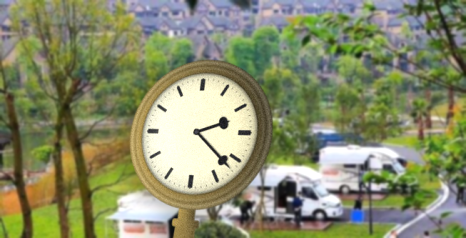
2:22
